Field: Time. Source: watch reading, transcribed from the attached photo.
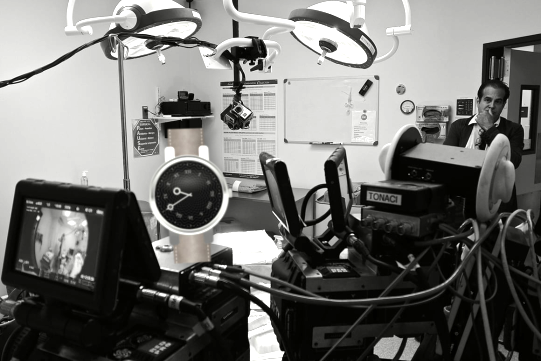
9:40
